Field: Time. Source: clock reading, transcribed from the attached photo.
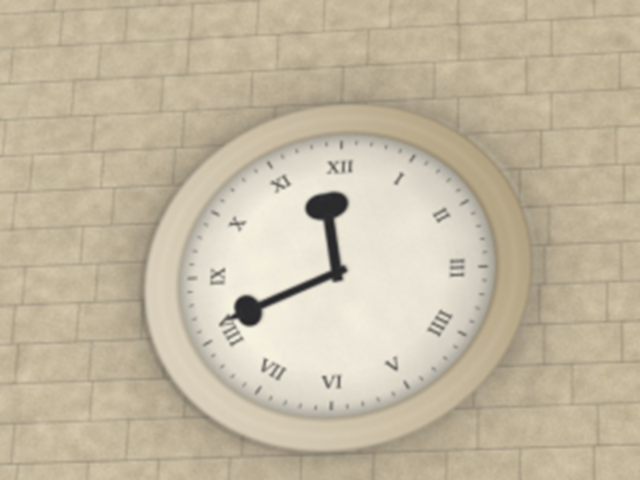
11:41
